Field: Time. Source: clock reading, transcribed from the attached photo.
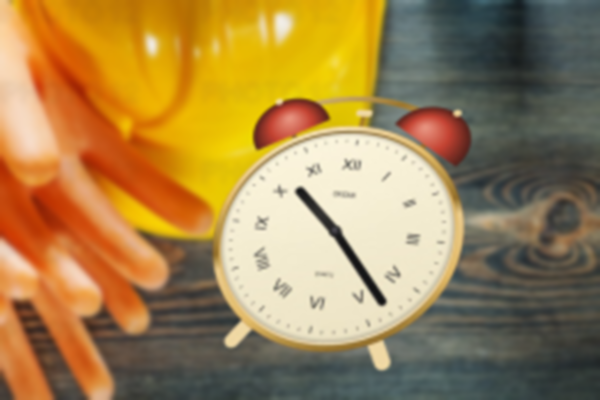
10:23
